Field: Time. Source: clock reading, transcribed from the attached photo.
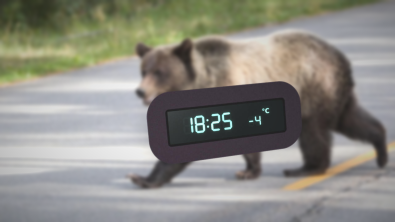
18:25
